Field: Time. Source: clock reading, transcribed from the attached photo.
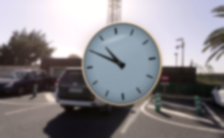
10:50
